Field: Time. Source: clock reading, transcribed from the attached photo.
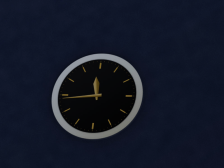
11:44
